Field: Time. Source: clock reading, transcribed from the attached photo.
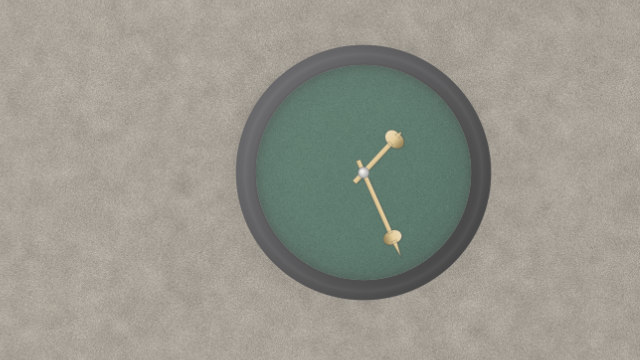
1:26
